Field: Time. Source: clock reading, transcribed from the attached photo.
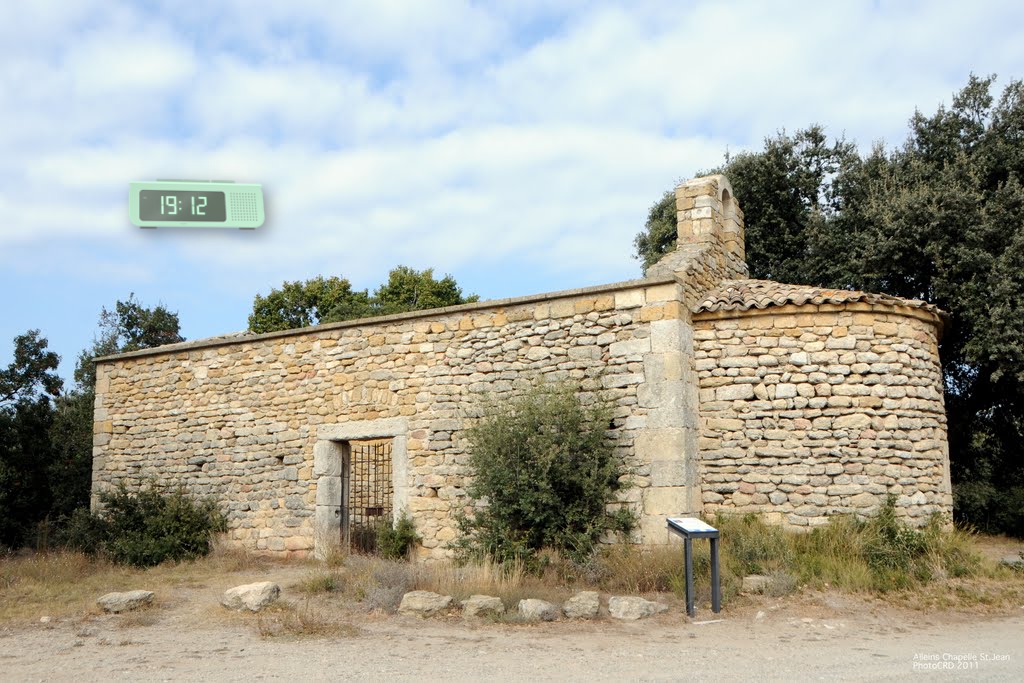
19:12
